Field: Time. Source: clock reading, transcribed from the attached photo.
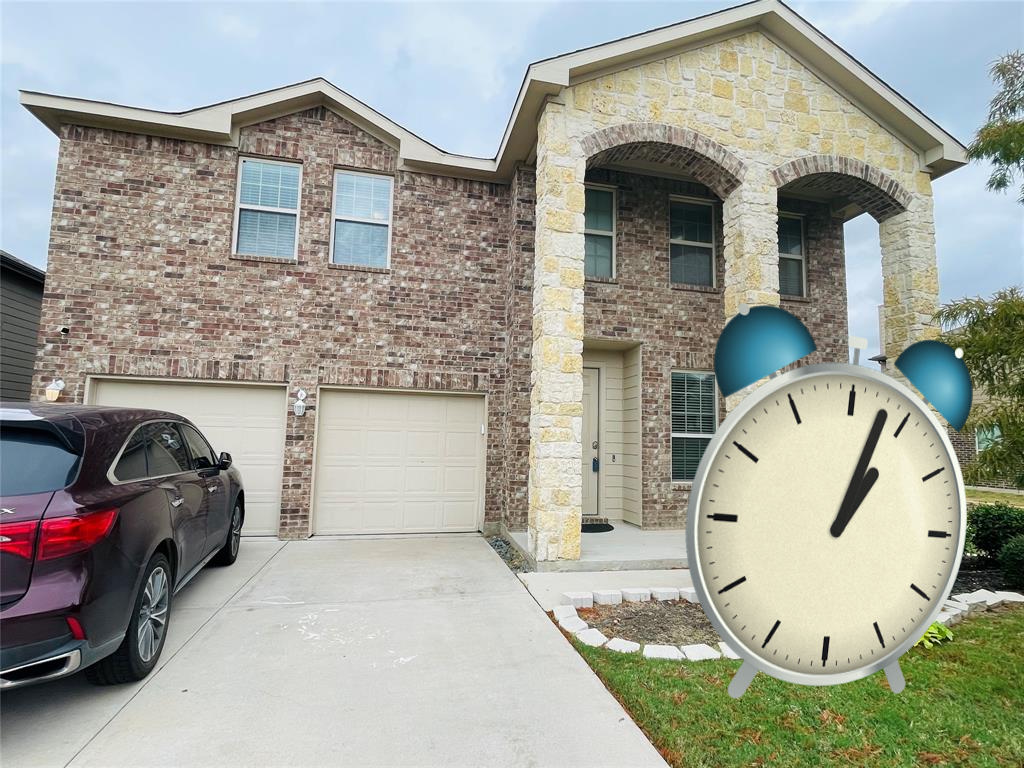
1:03
